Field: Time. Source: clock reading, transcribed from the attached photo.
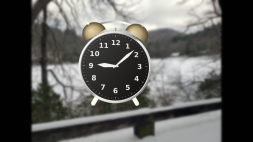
9:08
